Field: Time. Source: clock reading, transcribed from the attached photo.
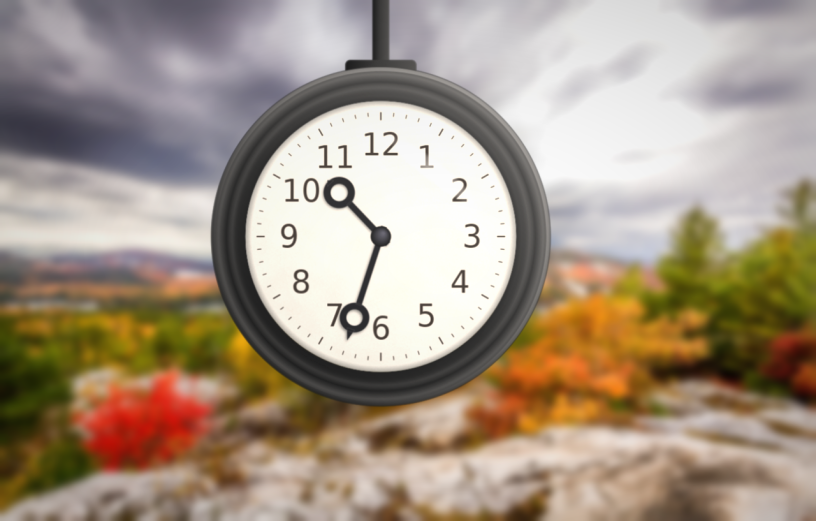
10:33
